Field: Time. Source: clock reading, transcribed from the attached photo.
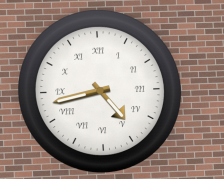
4:43
